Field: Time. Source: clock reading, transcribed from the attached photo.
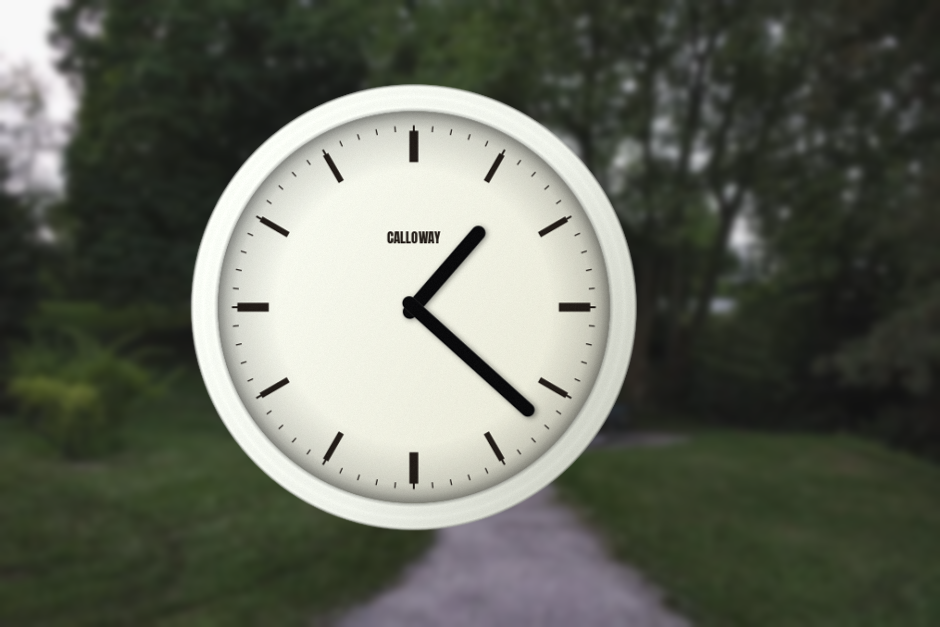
1:22
